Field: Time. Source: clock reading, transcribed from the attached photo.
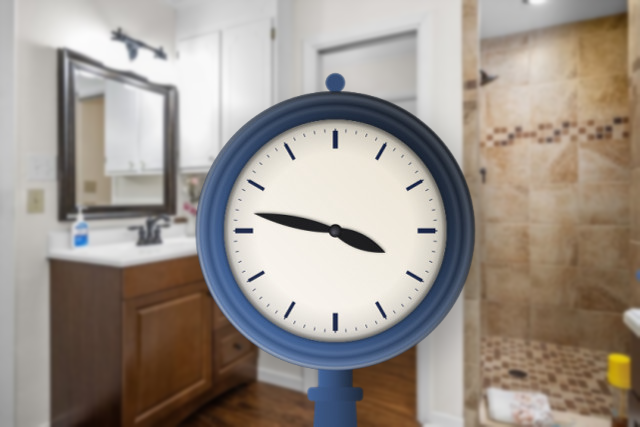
3:47
